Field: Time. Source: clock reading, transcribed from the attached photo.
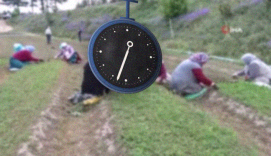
12:33
